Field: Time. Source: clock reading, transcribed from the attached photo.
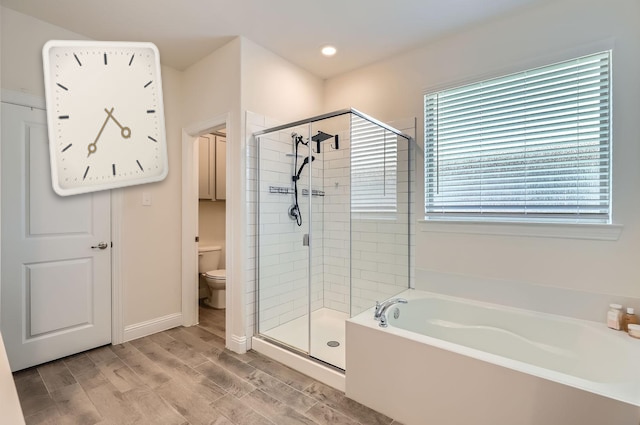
4:36
